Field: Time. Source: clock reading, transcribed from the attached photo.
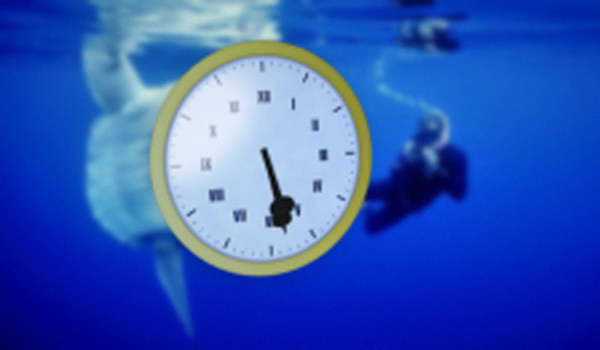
5:28
